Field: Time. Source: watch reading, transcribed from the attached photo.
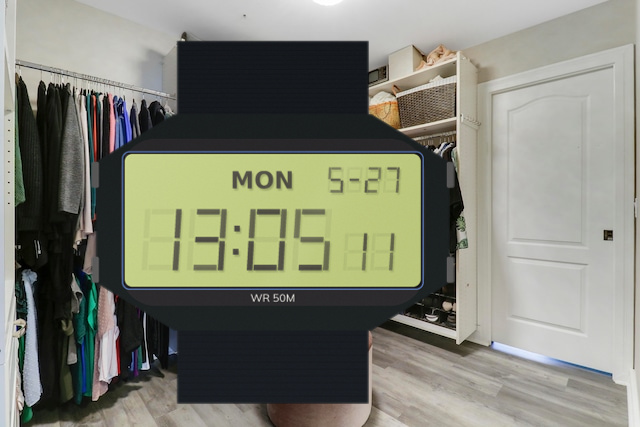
13:05:11
